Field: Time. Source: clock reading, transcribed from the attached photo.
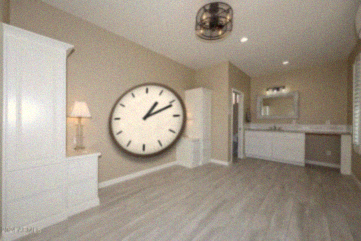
1:11
